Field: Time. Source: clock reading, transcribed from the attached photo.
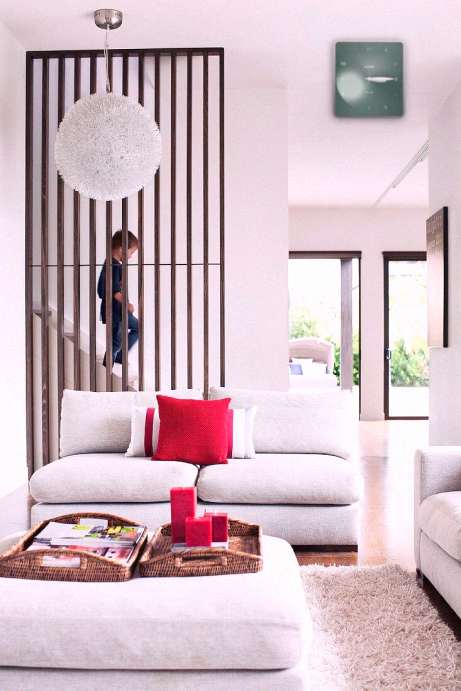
3:15
